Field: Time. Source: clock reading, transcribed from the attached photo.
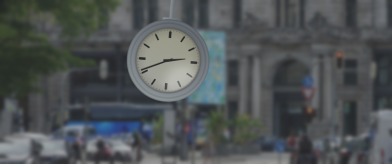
2:41
